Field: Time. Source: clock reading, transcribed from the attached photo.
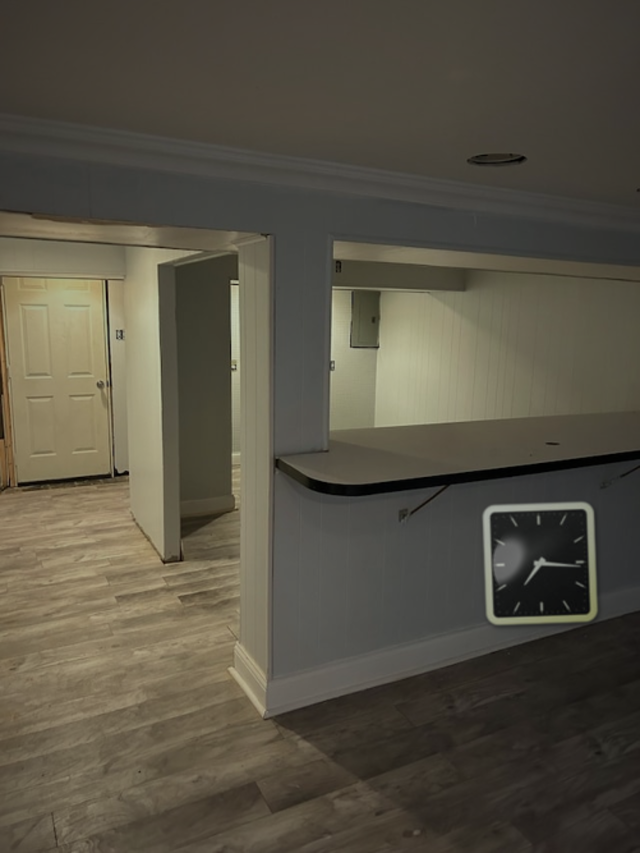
7:16
